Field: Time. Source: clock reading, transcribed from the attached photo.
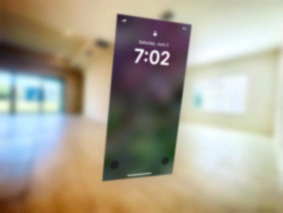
7:02
